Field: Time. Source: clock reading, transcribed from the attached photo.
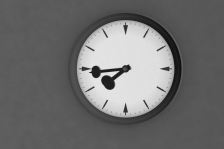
7:44
